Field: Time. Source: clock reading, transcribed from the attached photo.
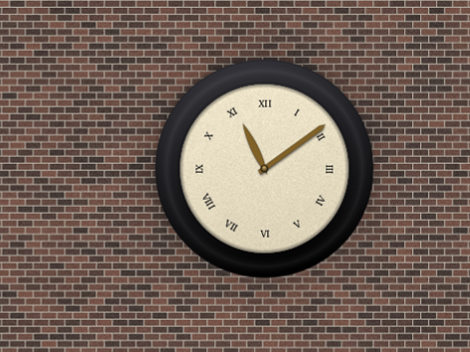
11:09
